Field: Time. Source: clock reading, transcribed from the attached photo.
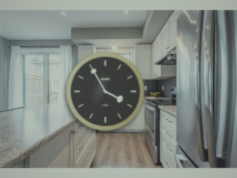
3:55
